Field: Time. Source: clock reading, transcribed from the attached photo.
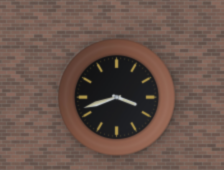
3:42
